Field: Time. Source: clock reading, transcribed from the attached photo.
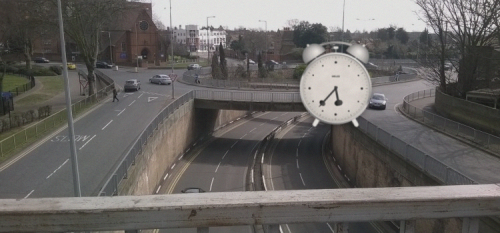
5:37
